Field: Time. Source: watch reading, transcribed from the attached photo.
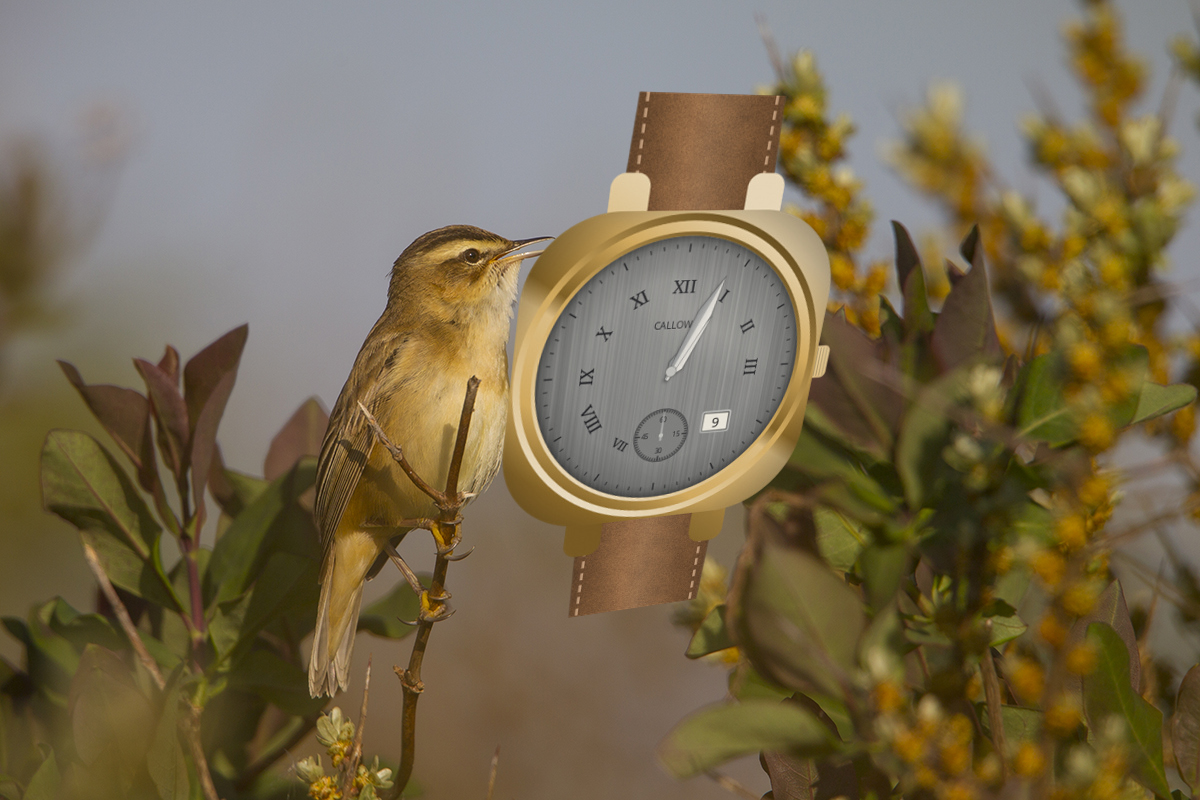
1:04
